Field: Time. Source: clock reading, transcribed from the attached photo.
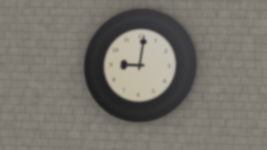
9:01
